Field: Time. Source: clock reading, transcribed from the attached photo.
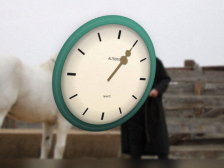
1:05
